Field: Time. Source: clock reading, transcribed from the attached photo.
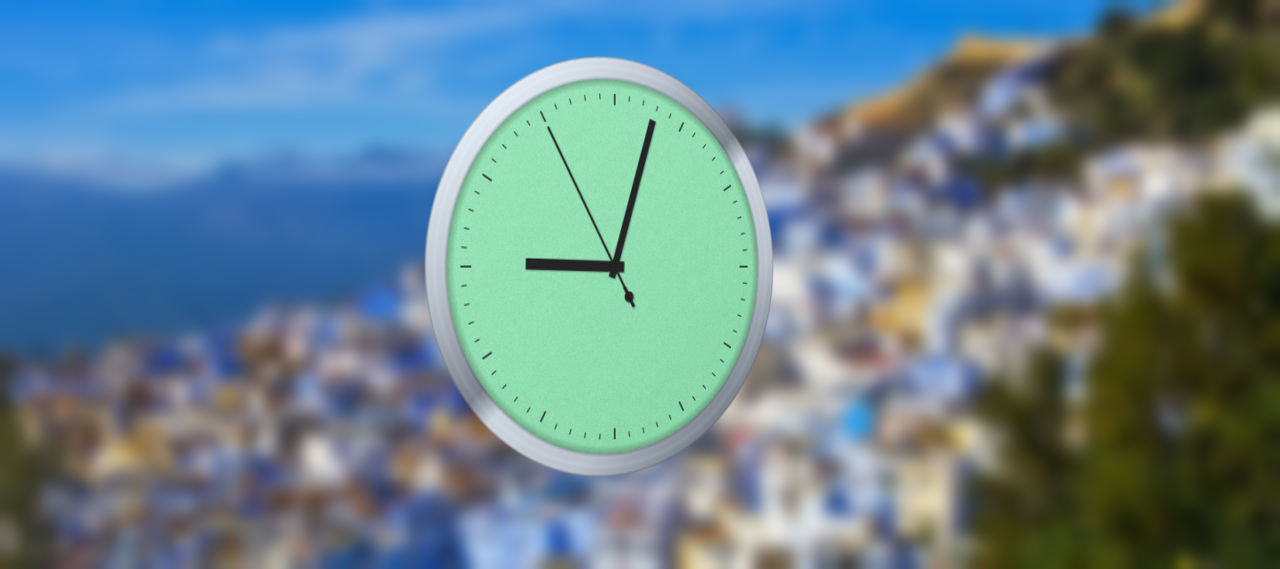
9:02:55
